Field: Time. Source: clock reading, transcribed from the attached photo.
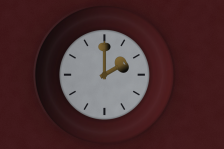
2:00
